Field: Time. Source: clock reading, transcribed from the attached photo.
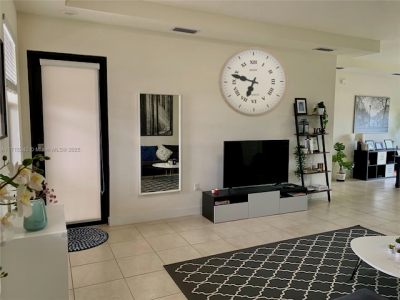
6:48
